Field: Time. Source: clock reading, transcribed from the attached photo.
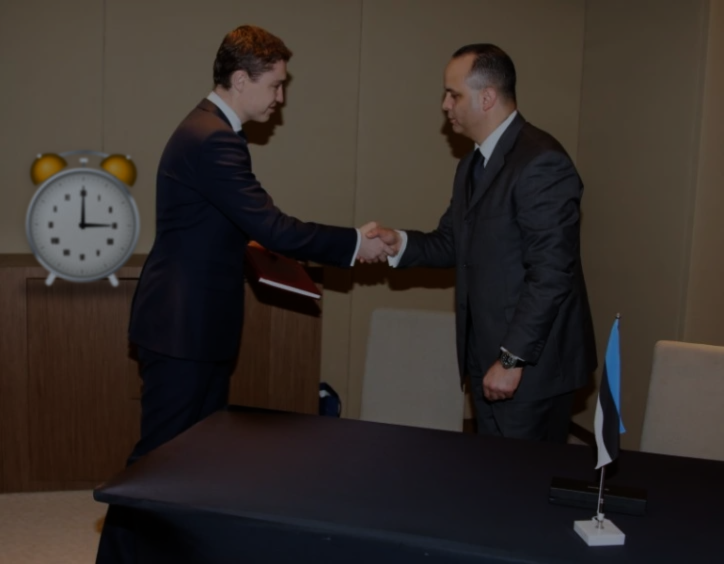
3:00
